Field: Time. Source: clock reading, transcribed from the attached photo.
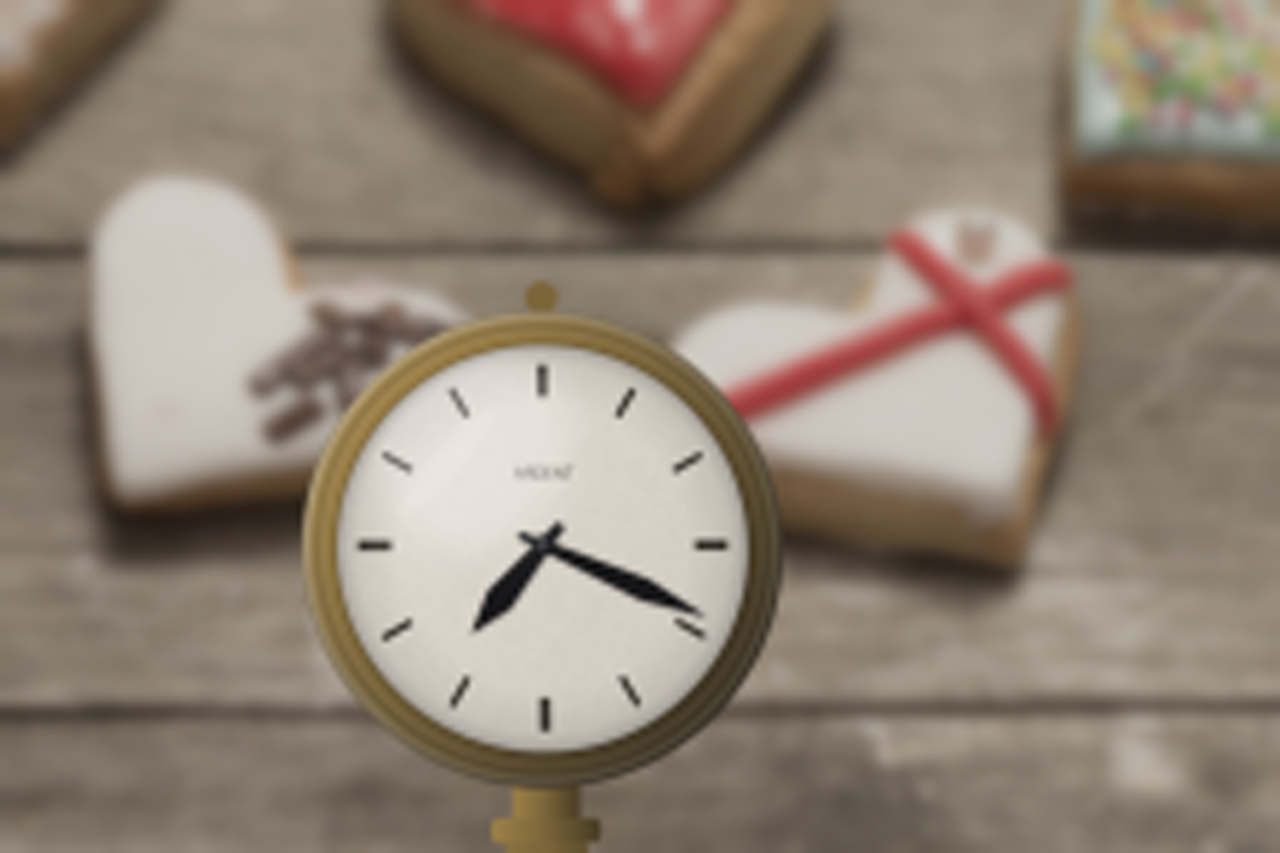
7:19
